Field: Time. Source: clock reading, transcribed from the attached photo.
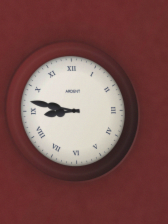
8:47
